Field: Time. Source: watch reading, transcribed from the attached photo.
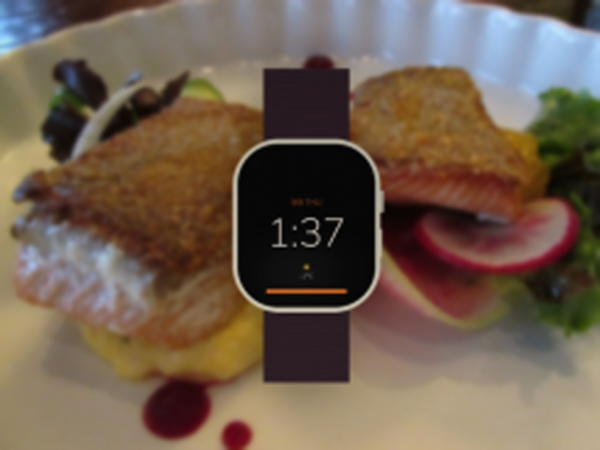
1:37
